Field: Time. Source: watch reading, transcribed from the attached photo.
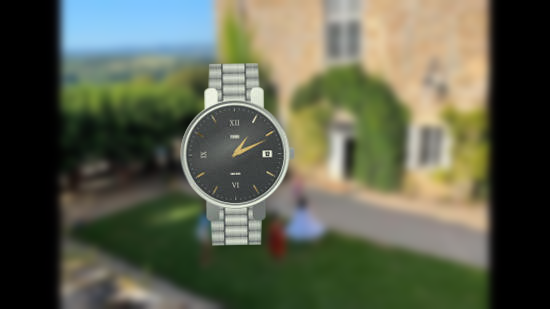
1:11
